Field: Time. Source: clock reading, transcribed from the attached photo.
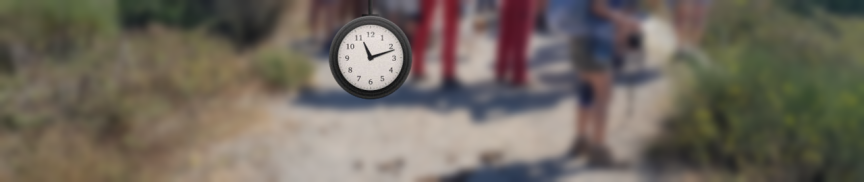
11:12
